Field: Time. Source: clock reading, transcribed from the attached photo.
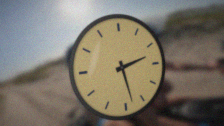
2:28
